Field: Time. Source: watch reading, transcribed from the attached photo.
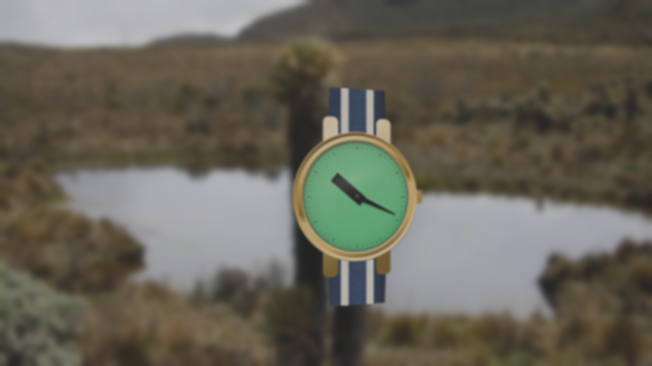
10:19
